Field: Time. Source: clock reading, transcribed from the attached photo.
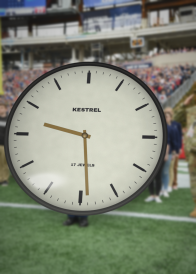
9:29
